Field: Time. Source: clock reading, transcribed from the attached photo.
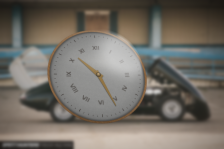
10:26
